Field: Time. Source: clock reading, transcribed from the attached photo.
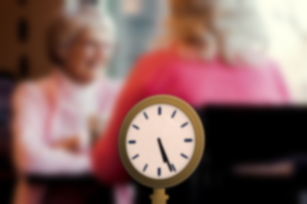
5:26
